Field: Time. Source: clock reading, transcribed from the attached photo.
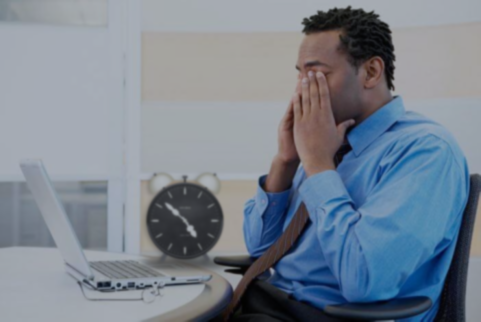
4:52
